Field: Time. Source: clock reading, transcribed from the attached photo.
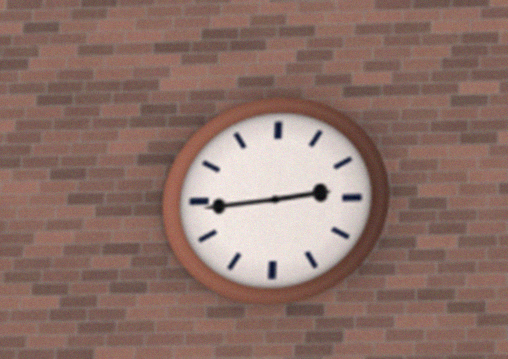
2:44
